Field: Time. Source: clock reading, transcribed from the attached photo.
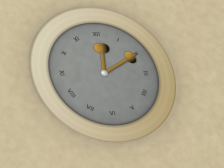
12:10
